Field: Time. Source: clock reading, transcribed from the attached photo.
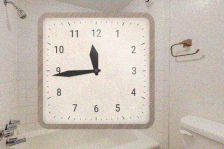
11:44
